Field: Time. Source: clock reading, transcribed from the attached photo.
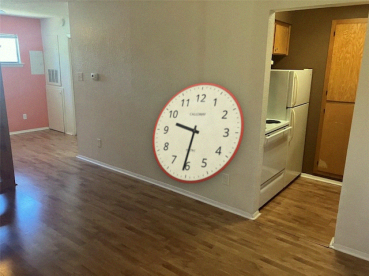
9:31
